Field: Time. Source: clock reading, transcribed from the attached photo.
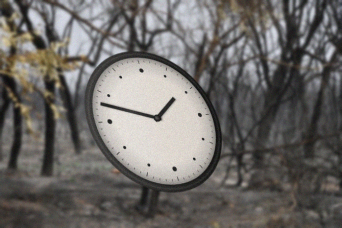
1:48
